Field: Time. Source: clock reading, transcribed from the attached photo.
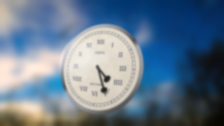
4:26
